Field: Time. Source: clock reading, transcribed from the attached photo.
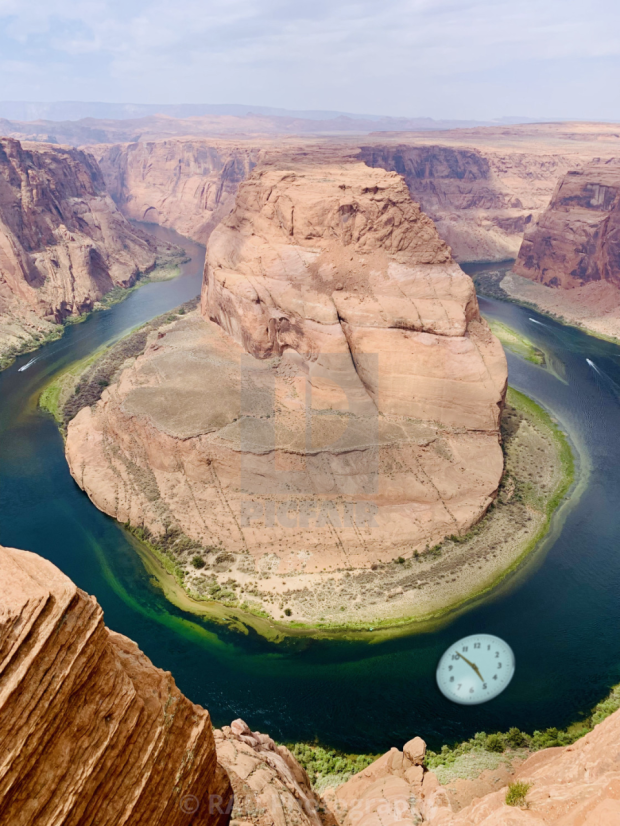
4:52
